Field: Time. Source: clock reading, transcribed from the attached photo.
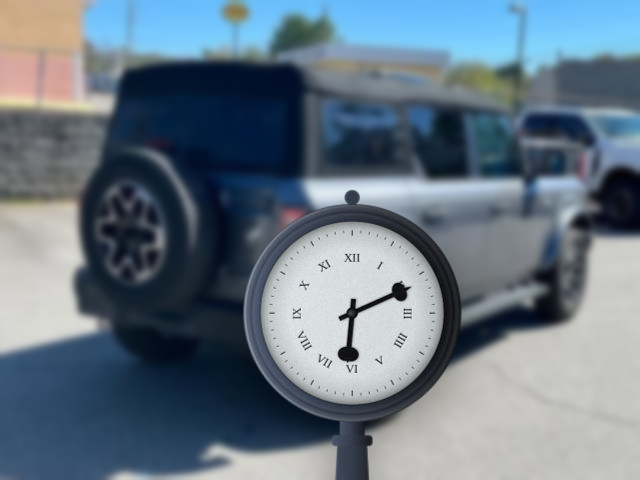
6:11
